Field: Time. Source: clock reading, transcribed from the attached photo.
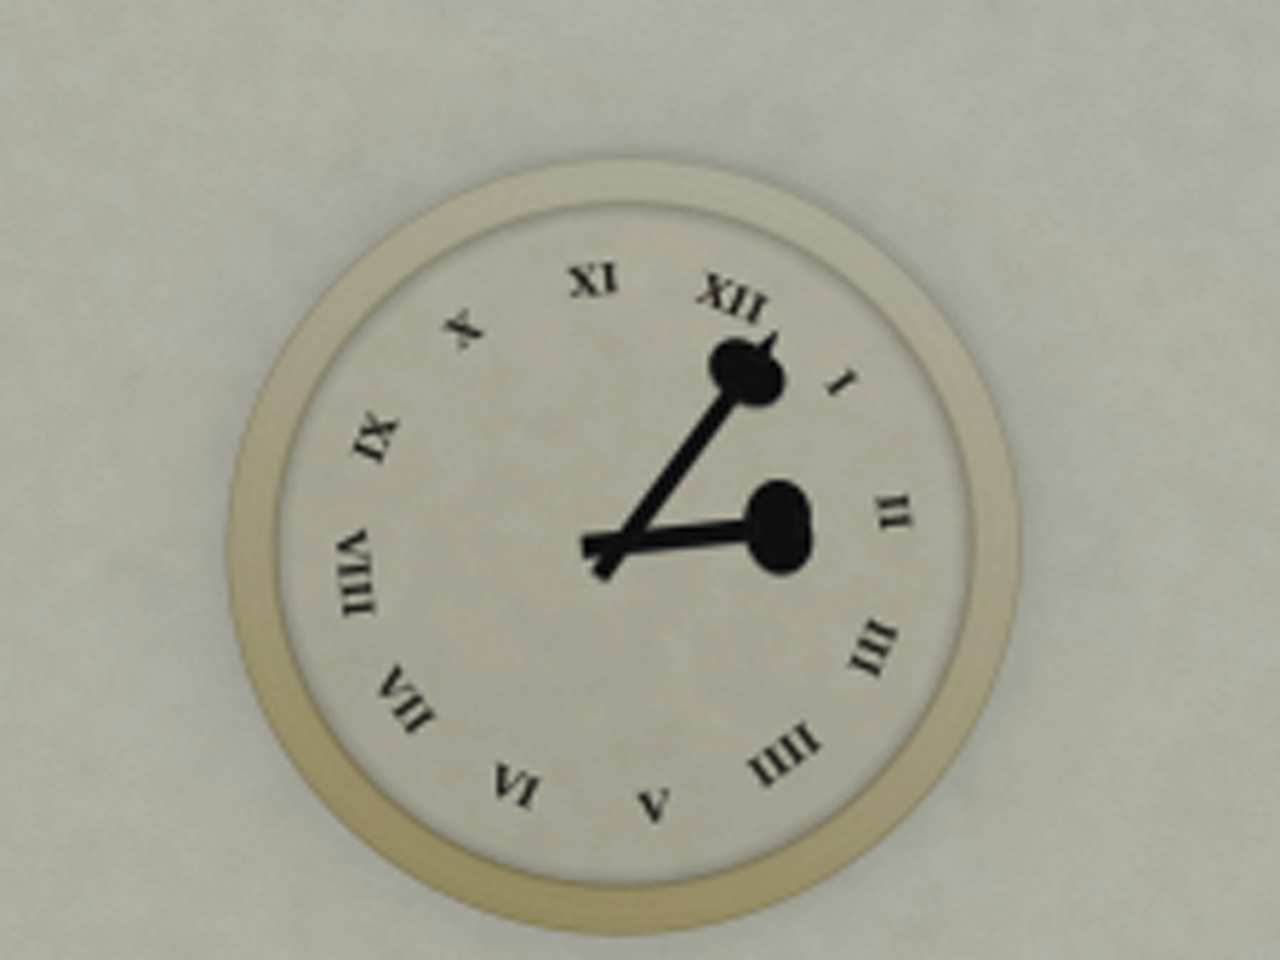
2:02
